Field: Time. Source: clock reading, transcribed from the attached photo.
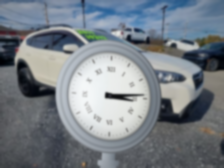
3:14
